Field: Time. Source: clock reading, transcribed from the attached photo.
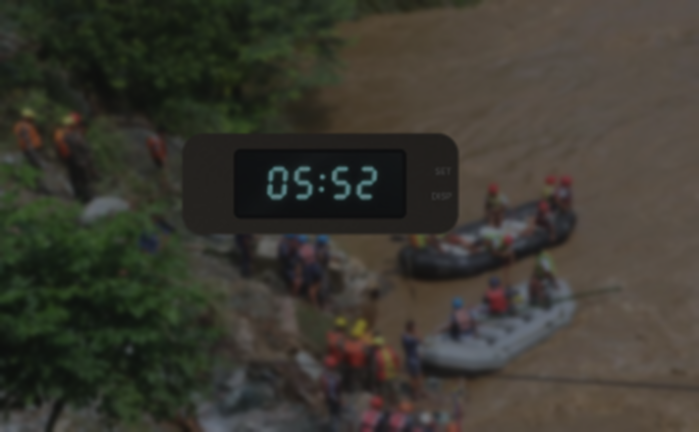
5:52
